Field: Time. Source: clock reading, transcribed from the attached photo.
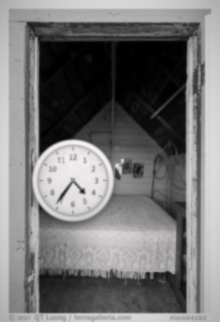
4:36
